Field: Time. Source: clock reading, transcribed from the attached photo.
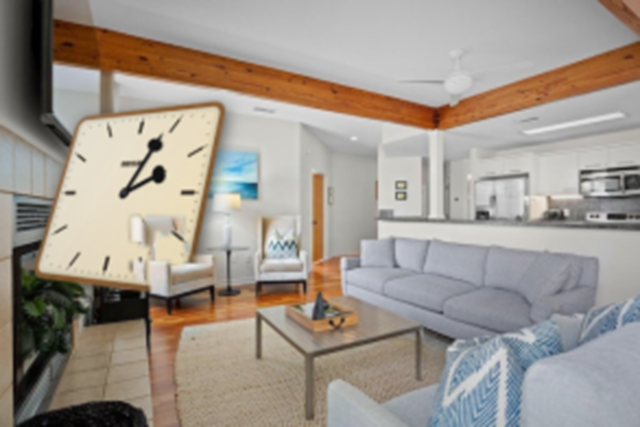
2:04
